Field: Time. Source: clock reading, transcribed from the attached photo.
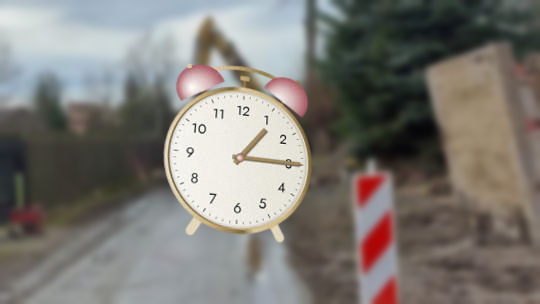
1:15
